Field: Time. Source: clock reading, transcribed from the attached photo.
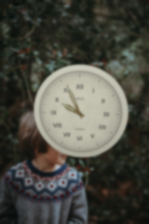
9:56
